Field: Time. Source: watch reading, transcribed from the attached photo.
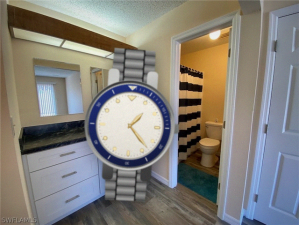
1:23
